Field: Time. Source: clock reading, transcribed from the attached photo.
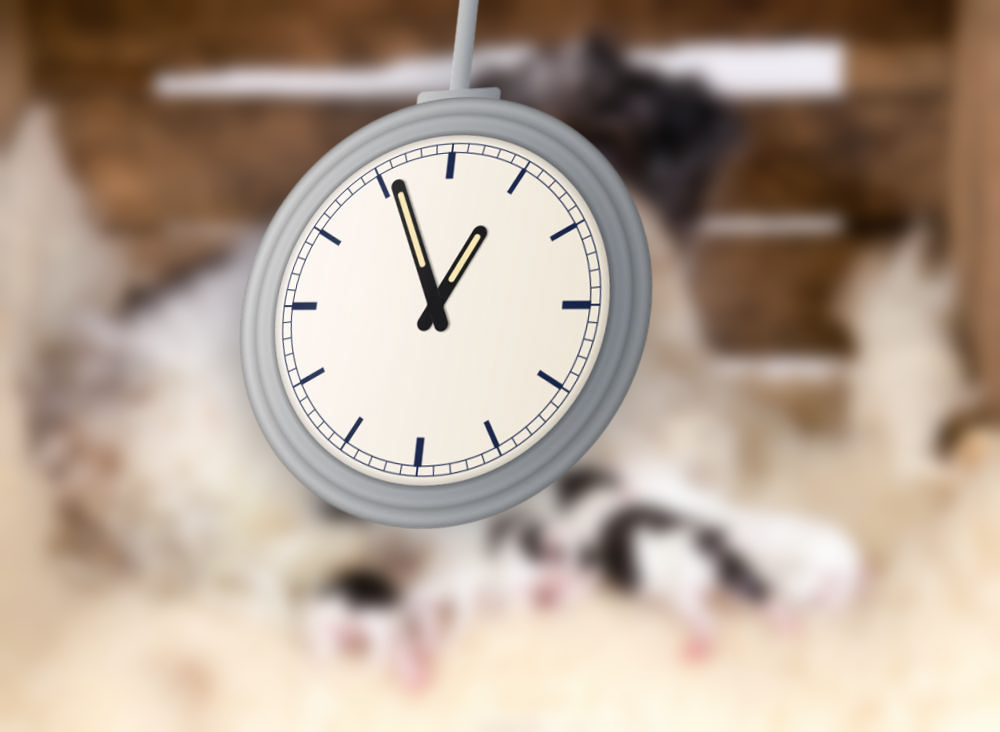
12:56
